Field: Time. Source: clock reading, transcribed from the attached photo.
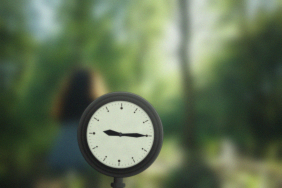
9:15
